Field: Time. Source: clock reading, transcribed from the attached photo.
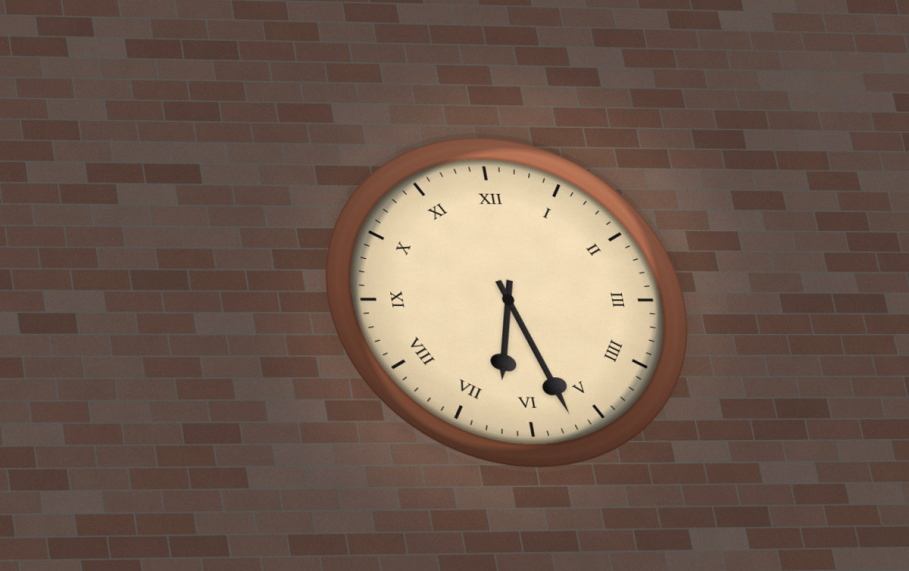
6:27
